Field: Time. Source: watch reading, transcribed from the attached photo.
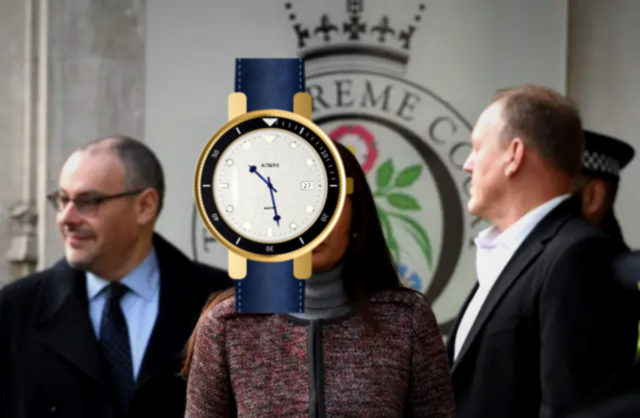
10:28
